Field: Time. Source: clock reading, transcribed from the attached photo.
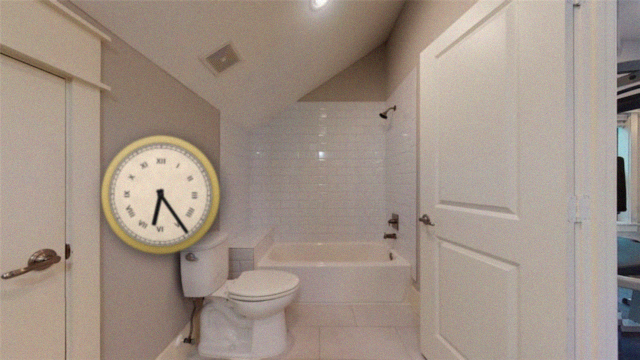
6:24
